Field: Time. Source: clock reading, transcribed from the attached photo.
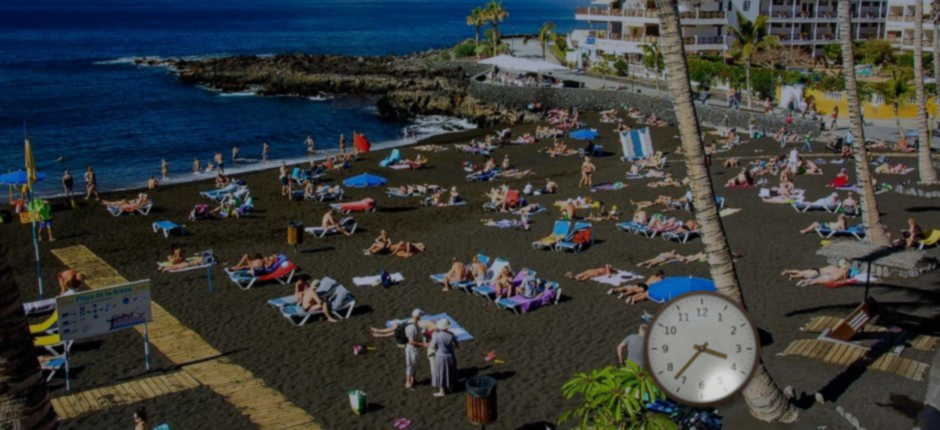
3:37
